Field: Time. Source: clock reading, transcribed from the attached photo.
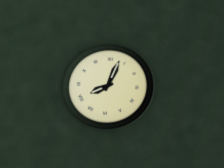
8:03
